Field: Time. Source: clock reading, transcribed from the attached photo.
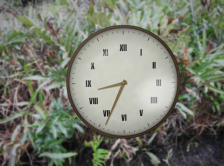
8:34
